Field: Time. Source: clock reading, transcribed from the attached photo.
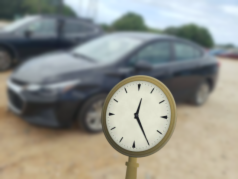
12:25
